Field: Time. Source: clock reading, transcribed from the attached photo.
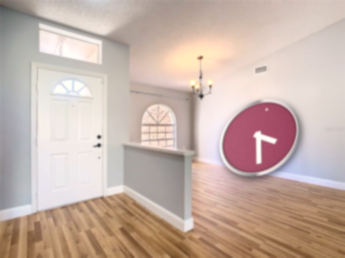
3:27
